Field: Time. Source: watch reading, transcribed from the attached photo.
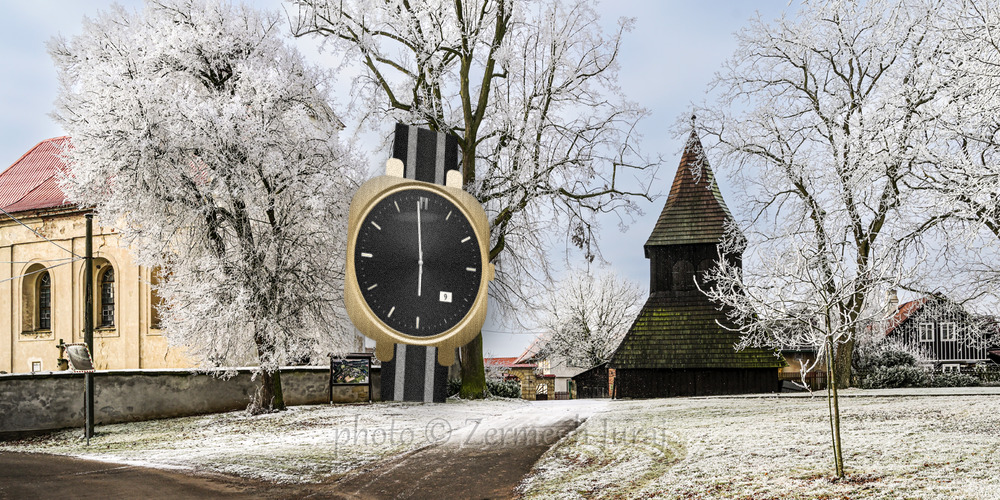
5:59
